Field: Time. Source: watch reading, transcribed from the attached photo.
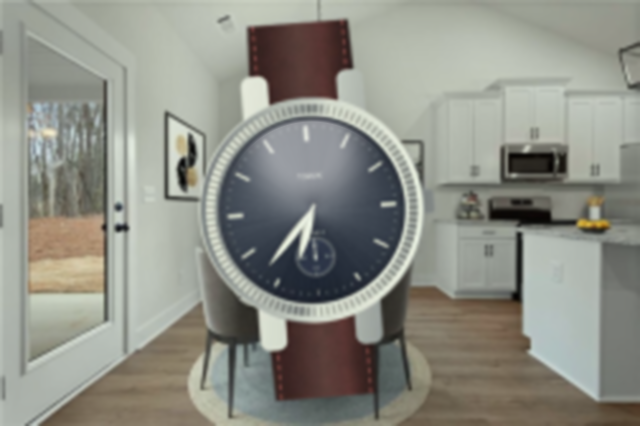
6:37
